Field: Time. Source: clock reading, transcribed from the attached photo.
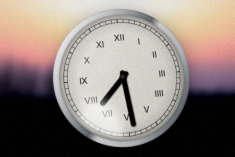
7:29
